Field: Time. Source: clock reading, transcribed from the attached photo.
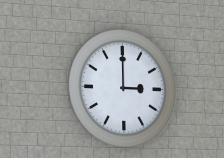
3:00
